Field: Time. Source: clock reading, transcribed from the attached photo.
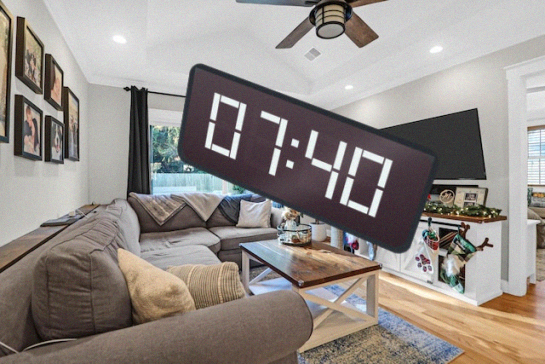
7:40
